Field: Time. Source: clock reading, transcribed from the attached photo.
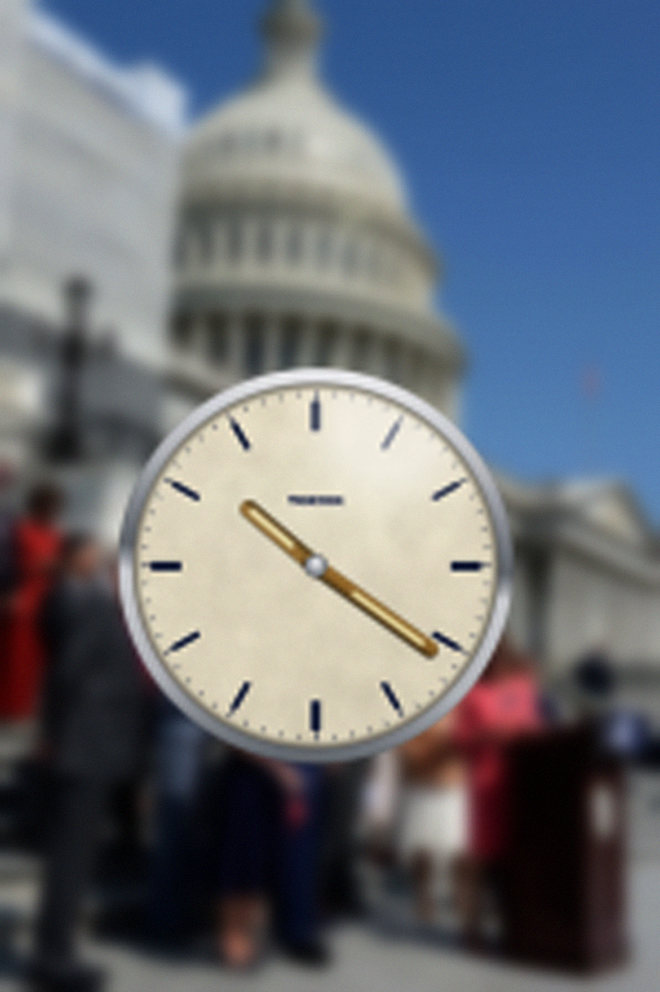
10:21
